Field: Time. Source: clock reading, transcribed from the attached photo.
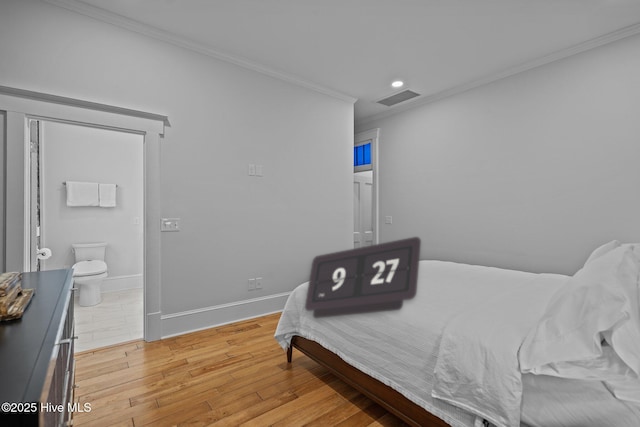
9:27
